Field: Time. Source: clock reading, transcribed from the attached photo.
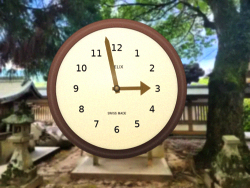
2:58
